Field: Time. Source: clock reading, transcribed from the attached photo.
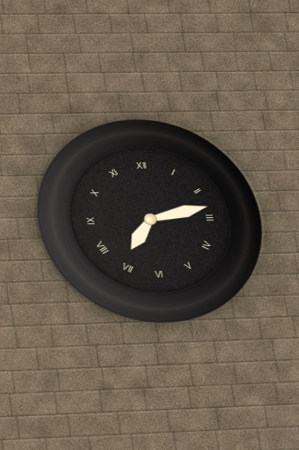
7:13
